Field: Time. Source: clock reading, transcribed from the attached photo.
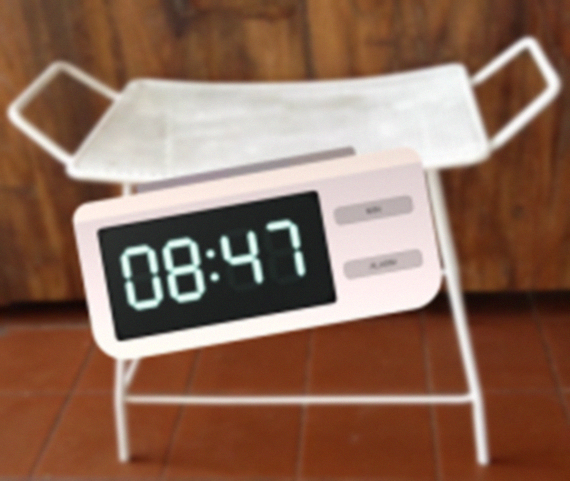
8:47
